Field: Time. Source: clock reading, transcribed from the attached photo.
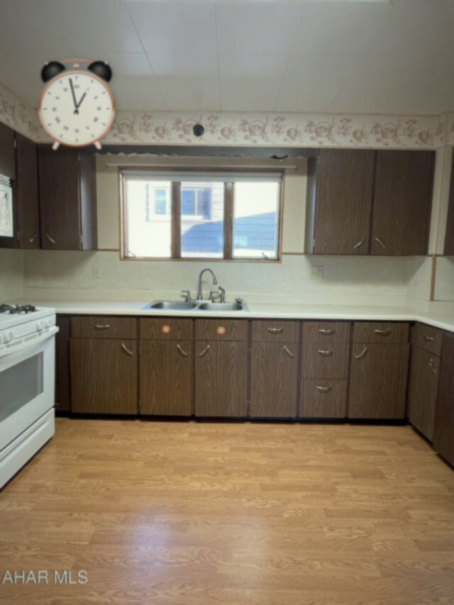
12:58
